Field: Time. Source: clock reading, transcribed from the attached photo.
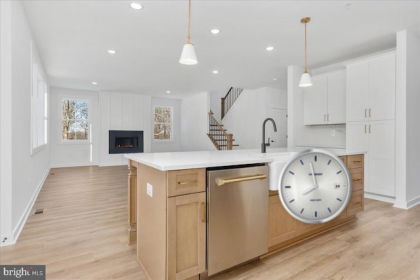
7:58
